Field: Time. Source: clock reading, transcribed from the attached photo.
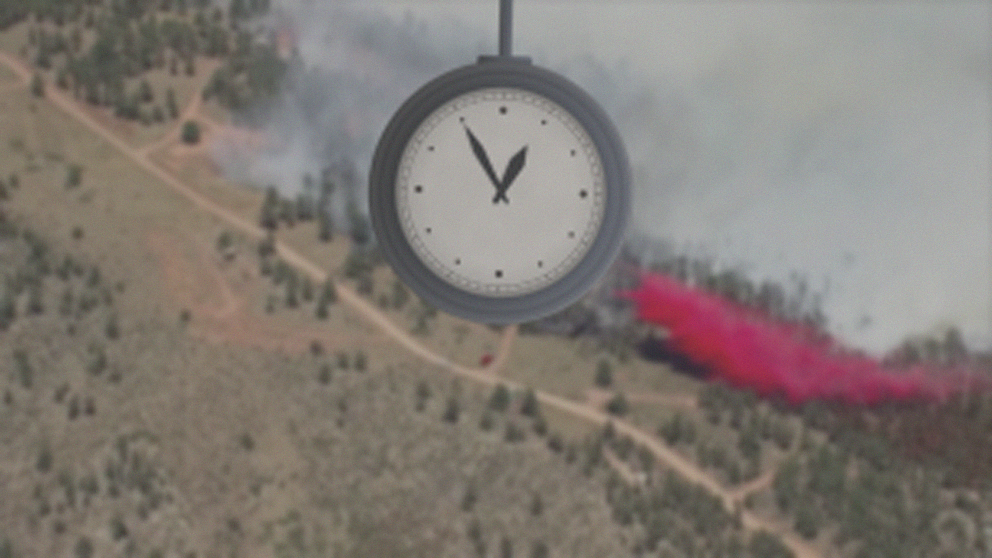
12:55
